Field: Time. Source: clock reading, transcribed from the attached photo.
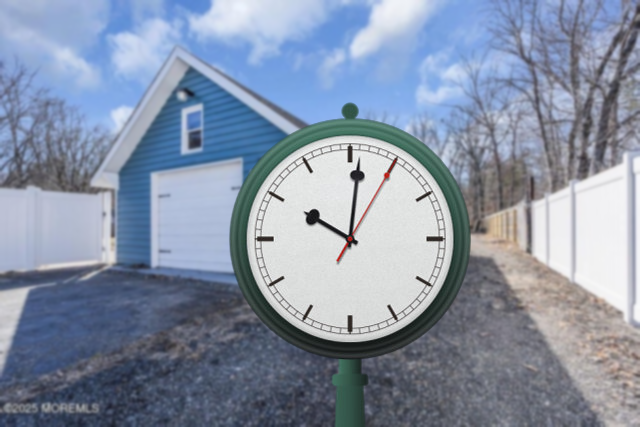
10:01:05
